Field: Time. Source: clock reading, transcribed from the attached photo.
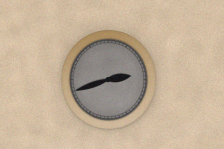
2:42
